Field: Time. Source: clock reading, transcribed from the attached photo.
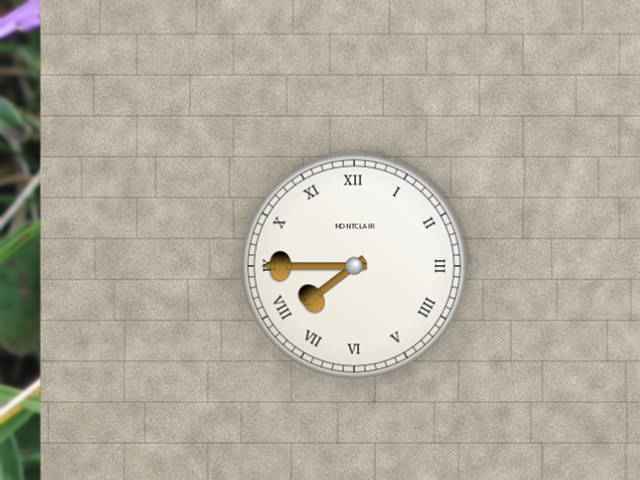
7:45
